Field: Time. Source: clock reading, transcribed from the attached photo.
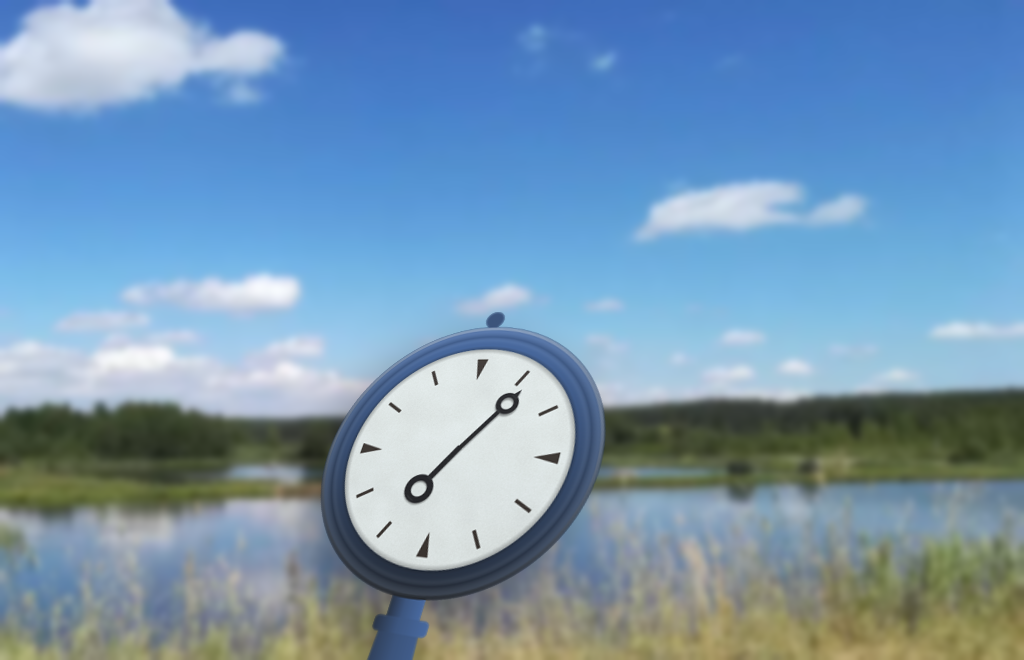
7:06
